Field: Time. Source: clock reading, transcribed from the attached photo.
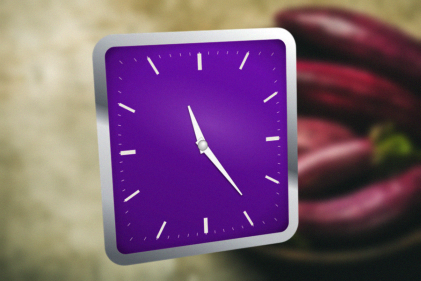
11:24
